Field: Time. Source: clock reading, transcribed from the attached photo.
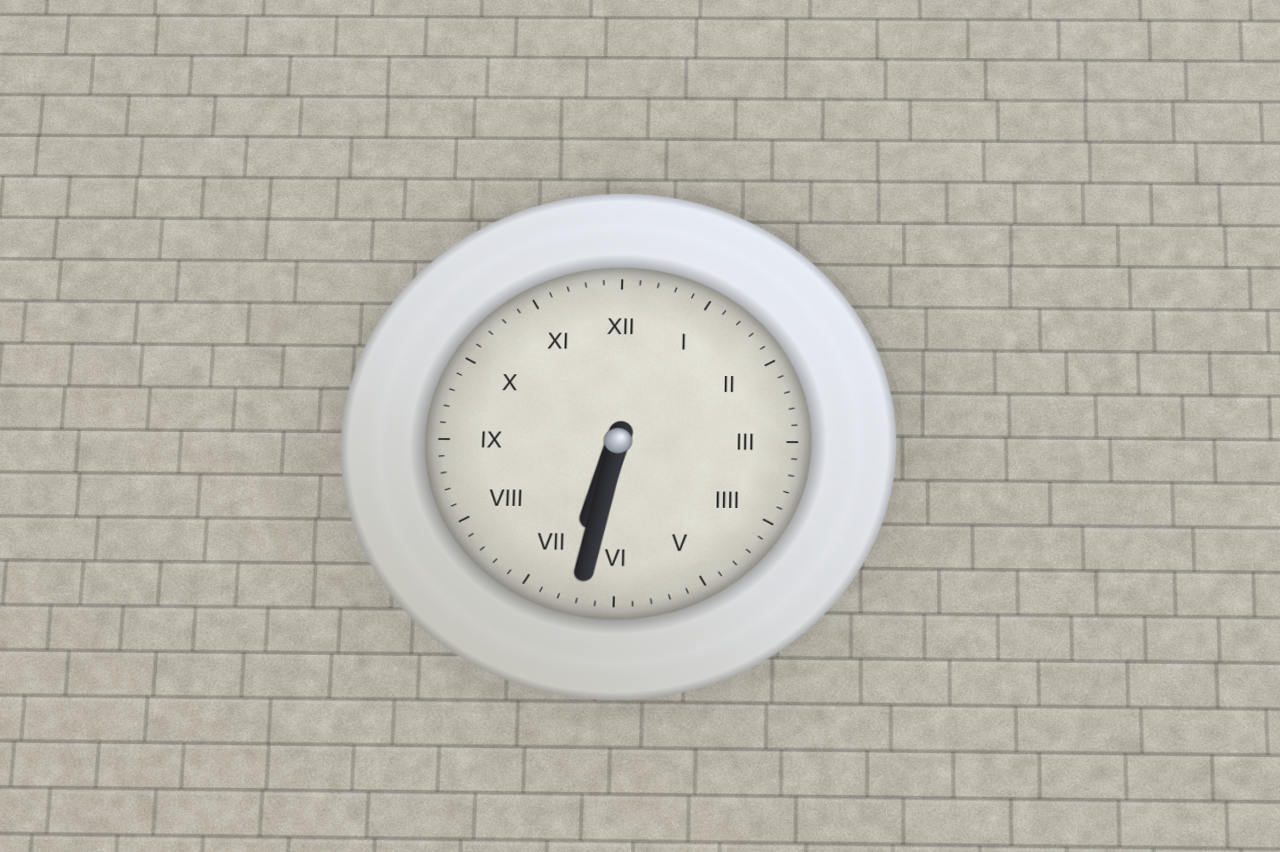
6:32
